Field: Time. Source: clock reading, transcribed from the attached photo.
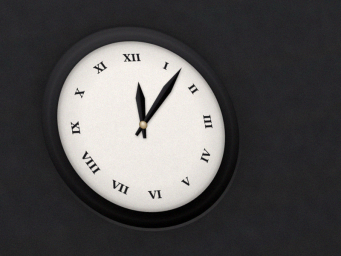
12:07
